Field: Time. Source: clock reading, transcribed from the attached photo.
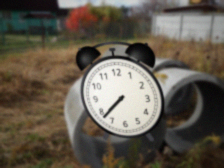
7:38
